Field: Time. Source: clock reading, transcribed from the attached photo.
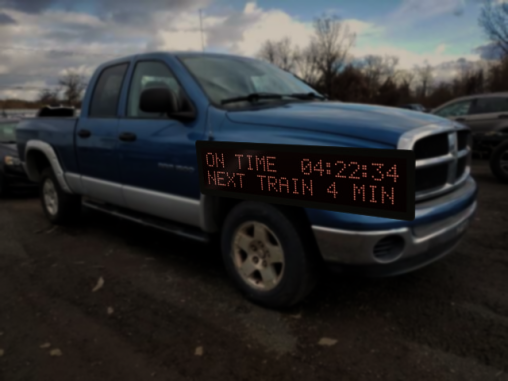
4:22:34
